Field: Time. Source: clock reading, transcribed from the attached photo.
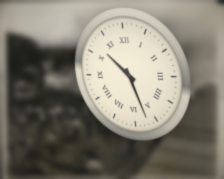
10:27
